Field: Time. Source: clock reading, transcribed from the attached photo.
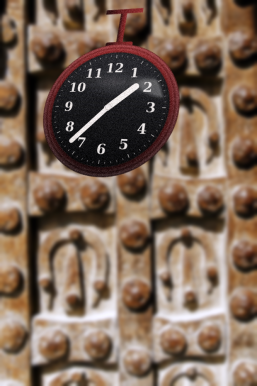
1:37
